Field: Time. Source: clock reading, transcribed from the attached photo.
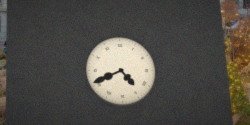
4:41
